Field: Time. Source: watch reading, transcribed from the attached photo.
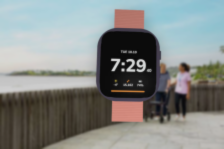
7:29
